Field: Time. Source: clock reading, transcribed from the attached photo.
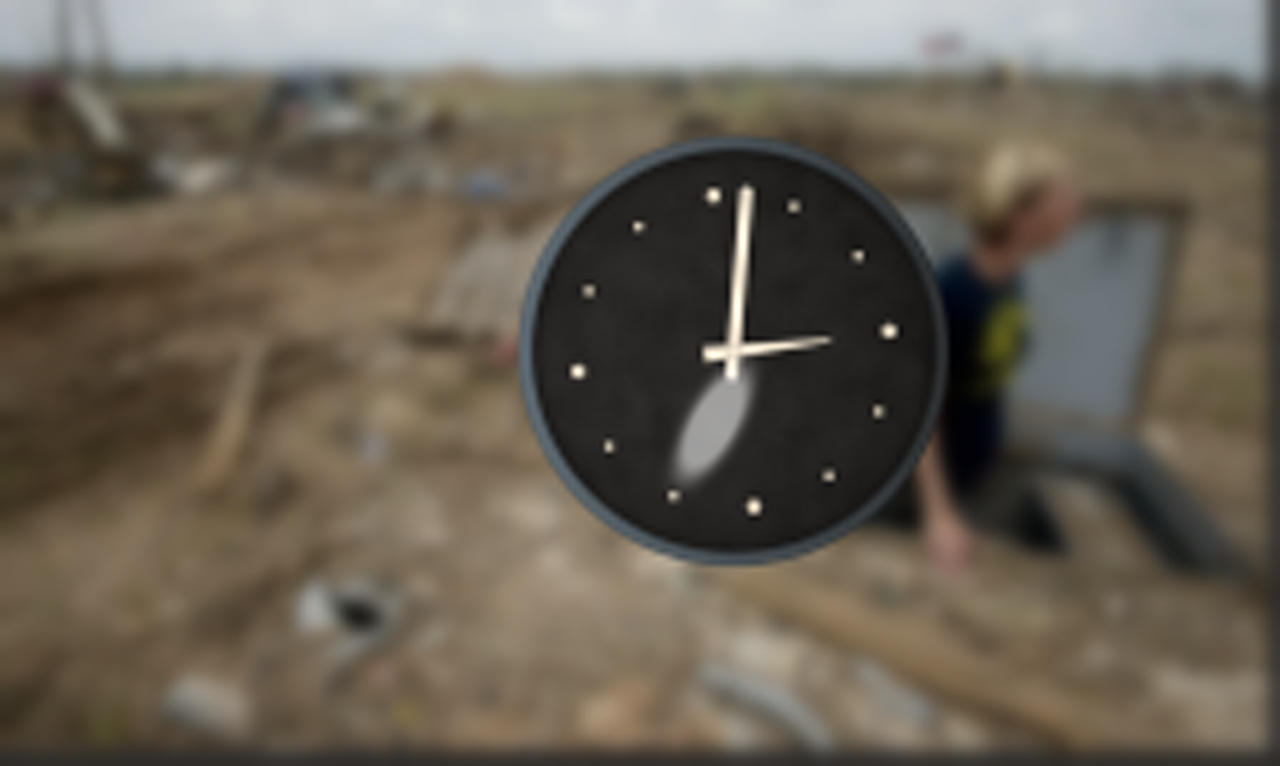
3:02
